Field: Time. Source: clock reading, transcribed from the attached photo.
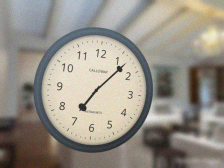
7:07
